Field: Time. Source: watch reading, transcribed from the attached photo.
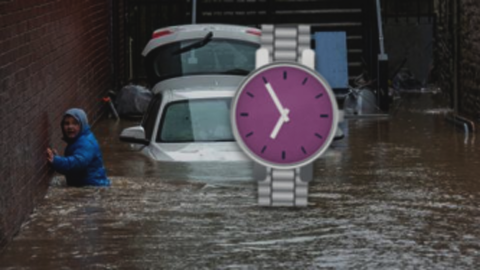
6:55
